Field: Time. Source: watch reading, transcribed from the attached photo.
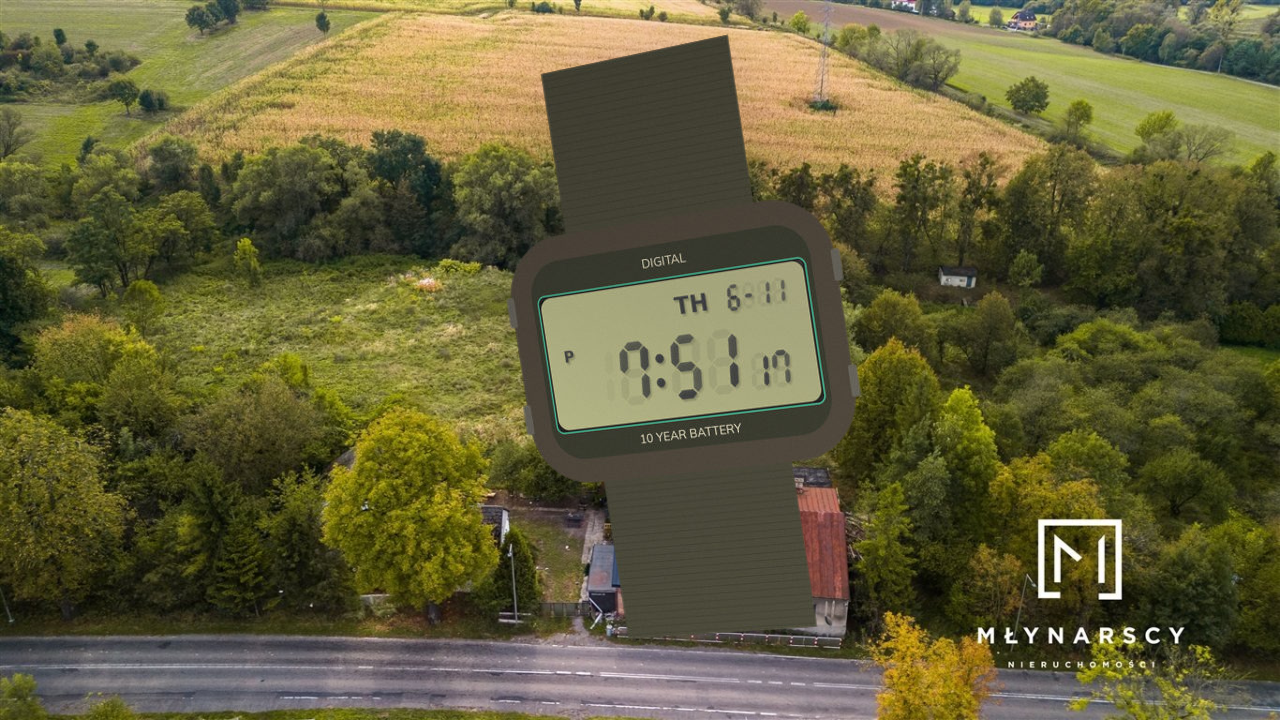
7:51:17
